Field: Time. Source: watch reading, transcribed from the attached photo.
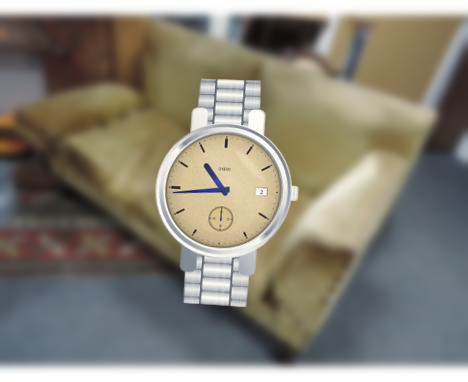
10:44
